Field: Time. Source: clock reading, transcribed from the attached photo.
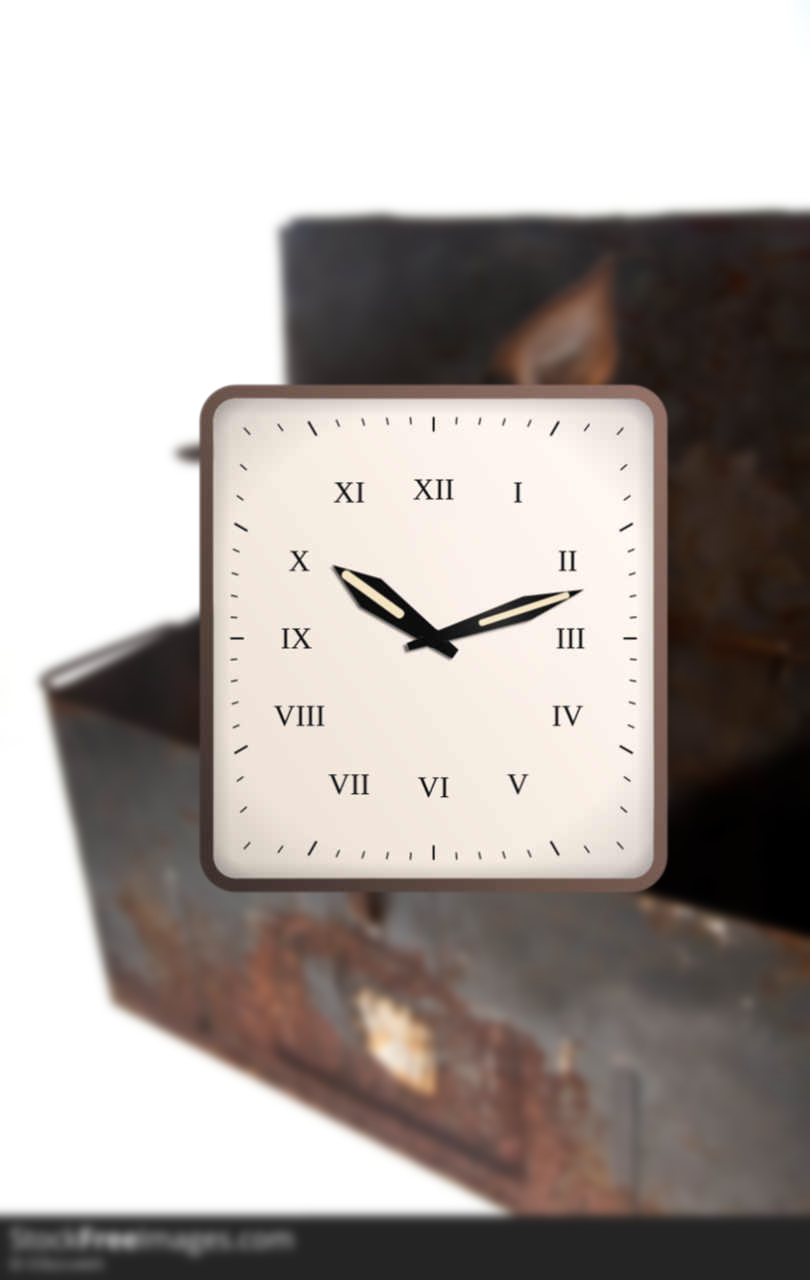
10:12
